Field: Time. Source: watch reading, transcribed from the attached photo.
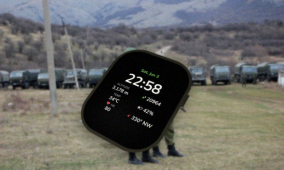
22:58
